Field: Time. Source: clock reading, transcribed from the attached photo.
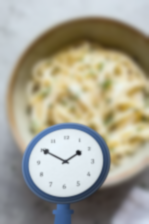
1:50
